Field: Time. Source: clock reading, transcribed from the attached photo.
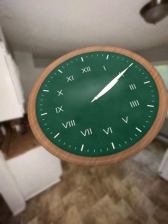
2:10
